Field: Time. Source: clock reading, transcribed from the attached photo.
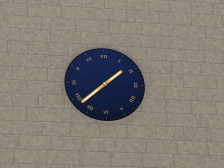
1:38
